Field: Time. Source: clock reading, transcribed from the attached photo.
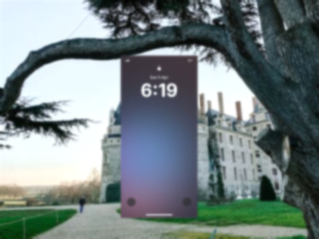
6:19
